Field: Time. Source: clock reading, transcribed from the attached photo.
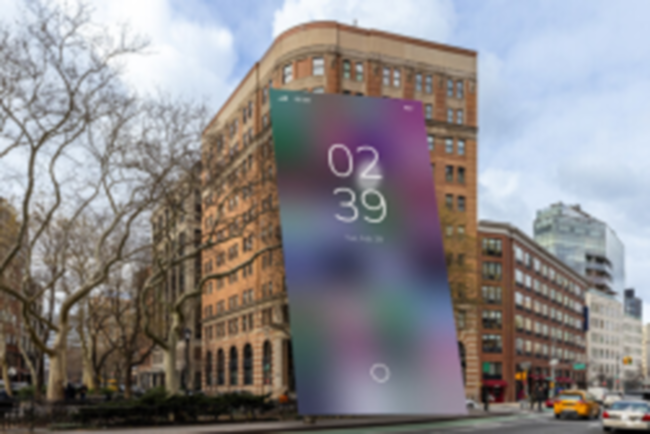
2:39
